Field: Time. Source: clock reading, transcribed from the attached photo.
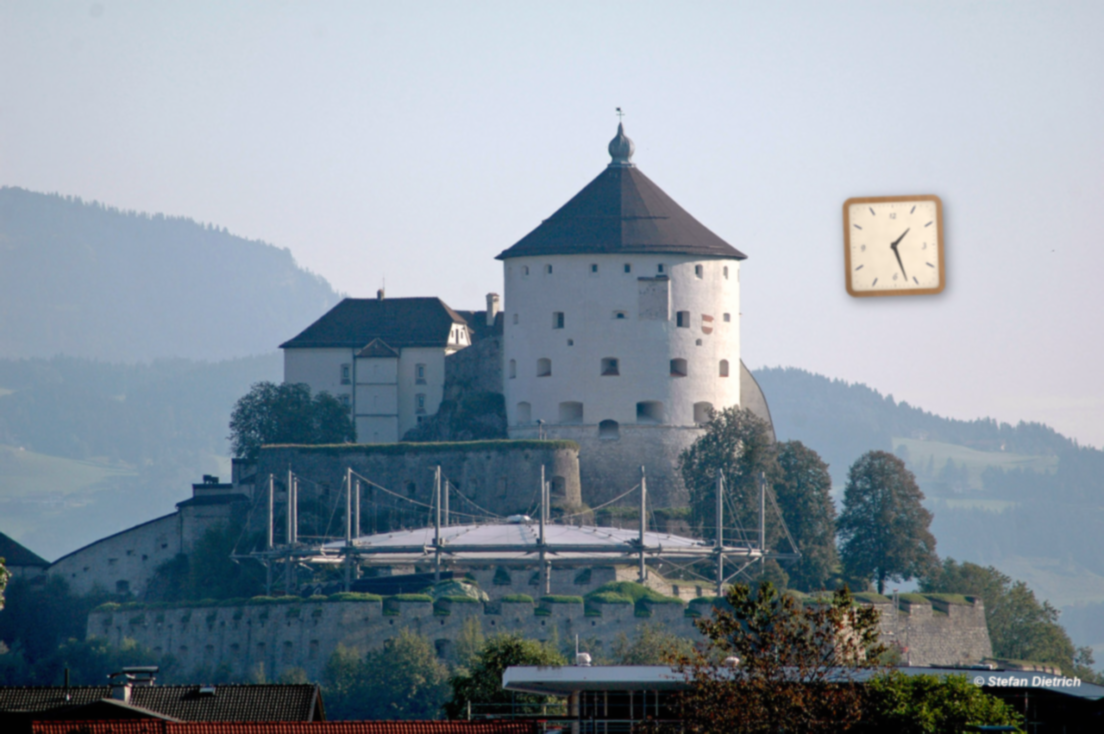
1:27
